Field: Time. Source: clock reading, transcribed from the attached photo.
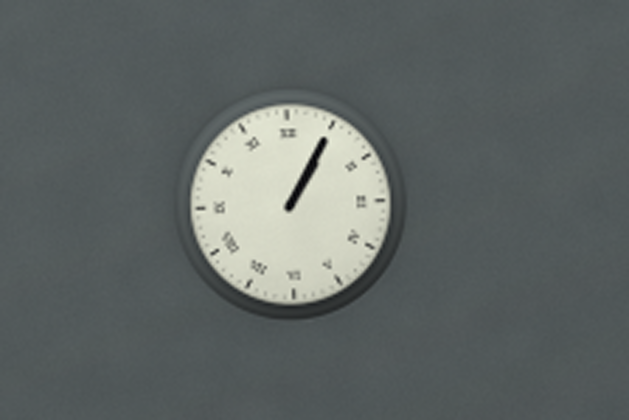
1:05
